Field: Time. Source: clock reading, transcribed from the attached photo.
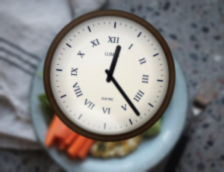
12:23
